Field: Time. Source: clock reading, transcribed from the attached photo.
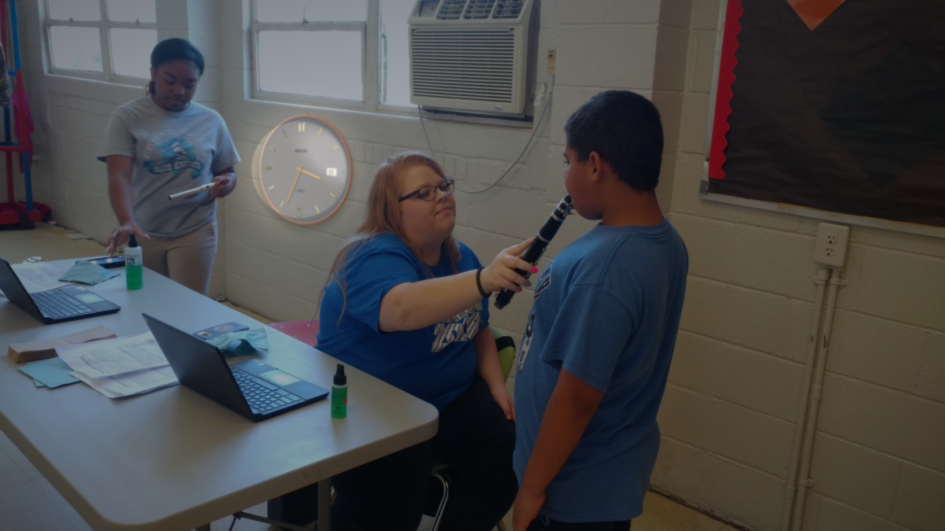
3:34
